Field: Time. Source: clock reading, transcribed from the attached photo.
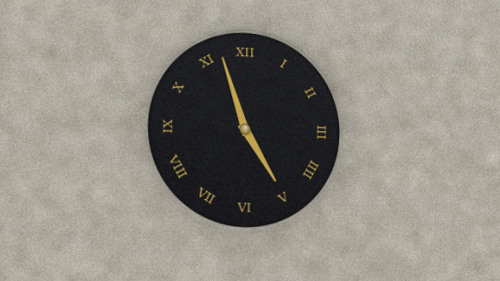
4:57
